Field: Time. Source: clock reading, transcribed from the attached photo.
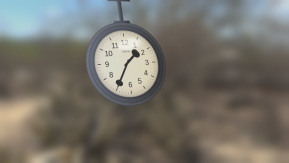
1:35
